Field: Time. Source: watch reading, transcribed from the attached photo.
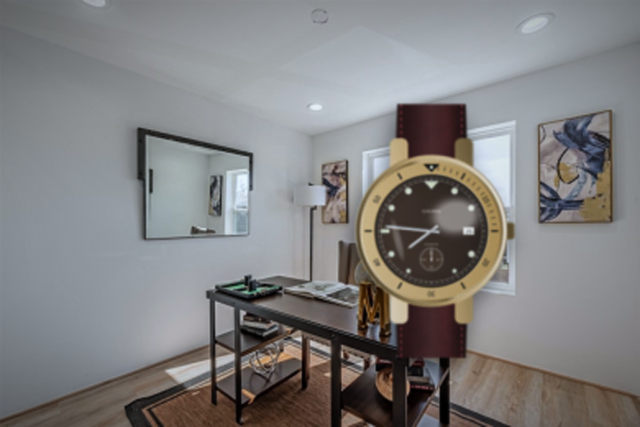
7:46
